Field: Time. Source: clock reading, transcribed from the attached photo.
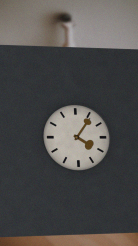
4:06
